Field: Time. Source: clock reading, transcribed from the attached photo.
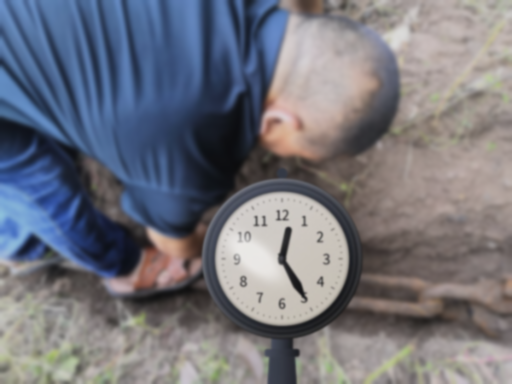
12:25
